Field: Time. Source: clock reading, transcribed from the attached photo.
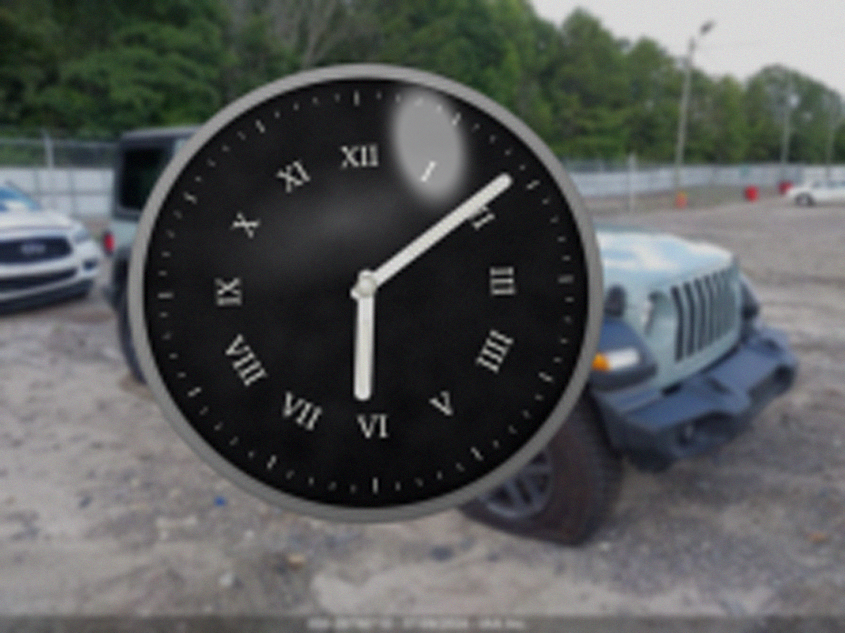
6:09
